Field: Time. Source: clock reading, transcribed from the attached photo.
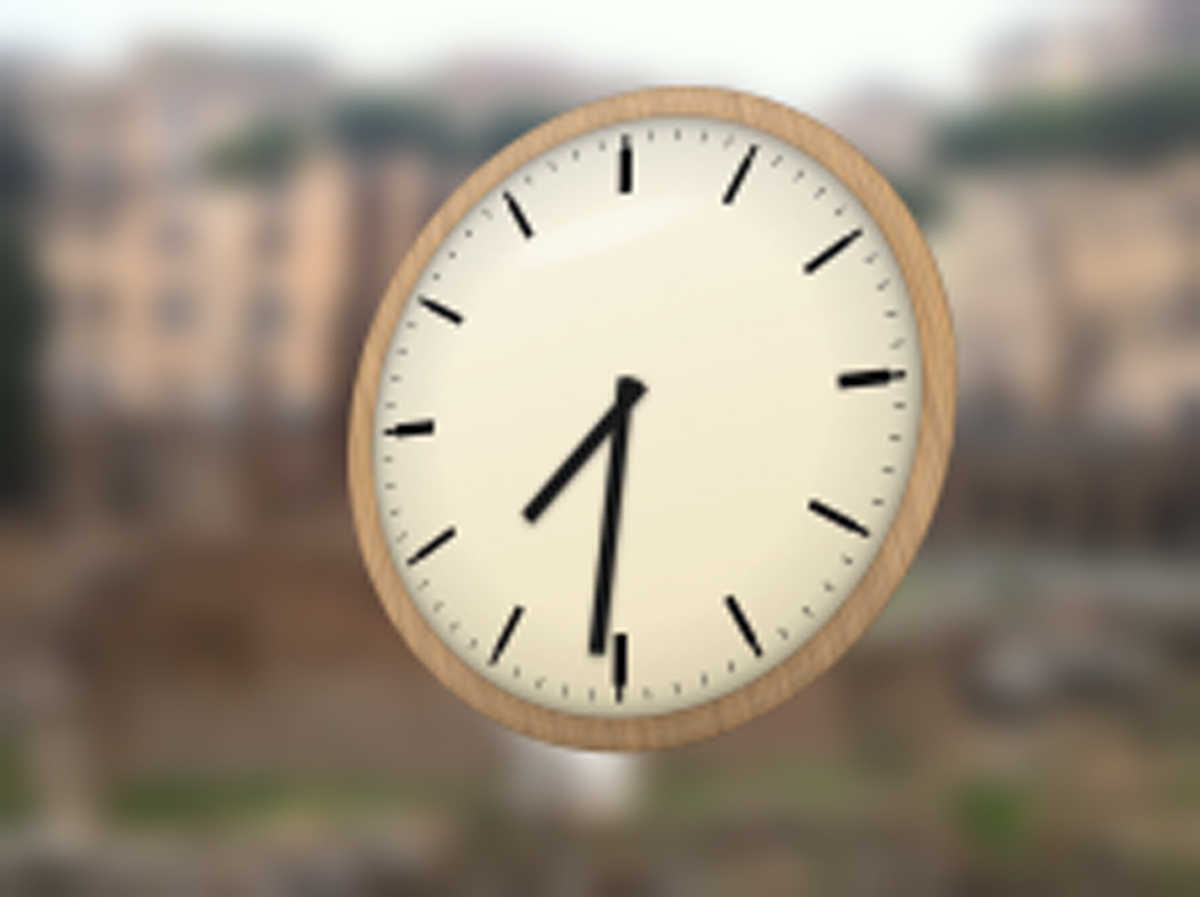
7:31
